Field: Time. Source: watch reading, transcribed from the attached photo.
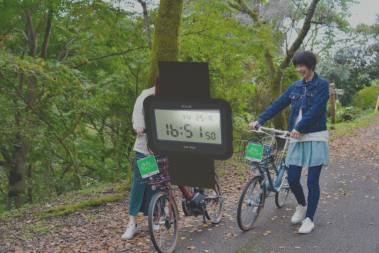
16:51:50
